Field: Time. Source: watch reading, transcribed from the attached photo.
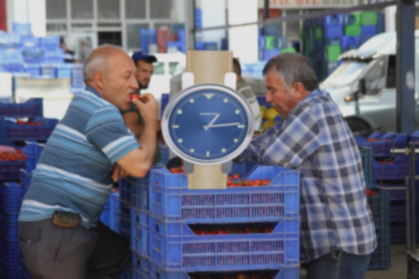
1:14
